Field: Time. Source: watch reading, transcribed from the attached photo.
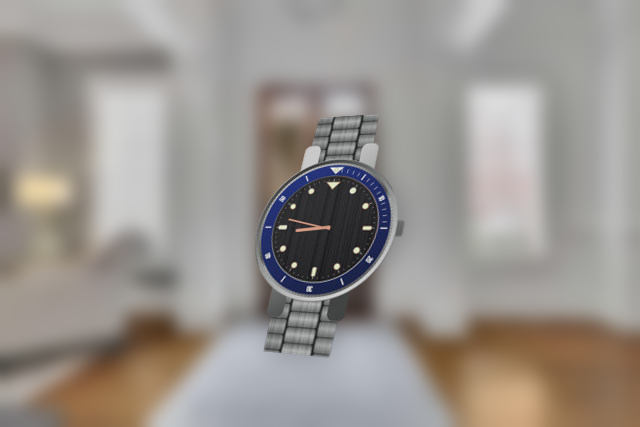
8:47
